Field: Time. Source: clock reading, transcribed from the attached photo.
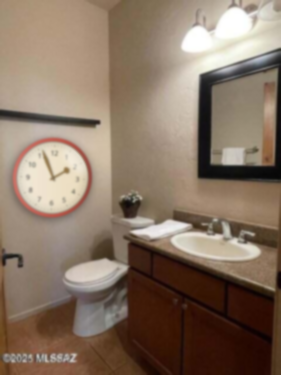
1:56
